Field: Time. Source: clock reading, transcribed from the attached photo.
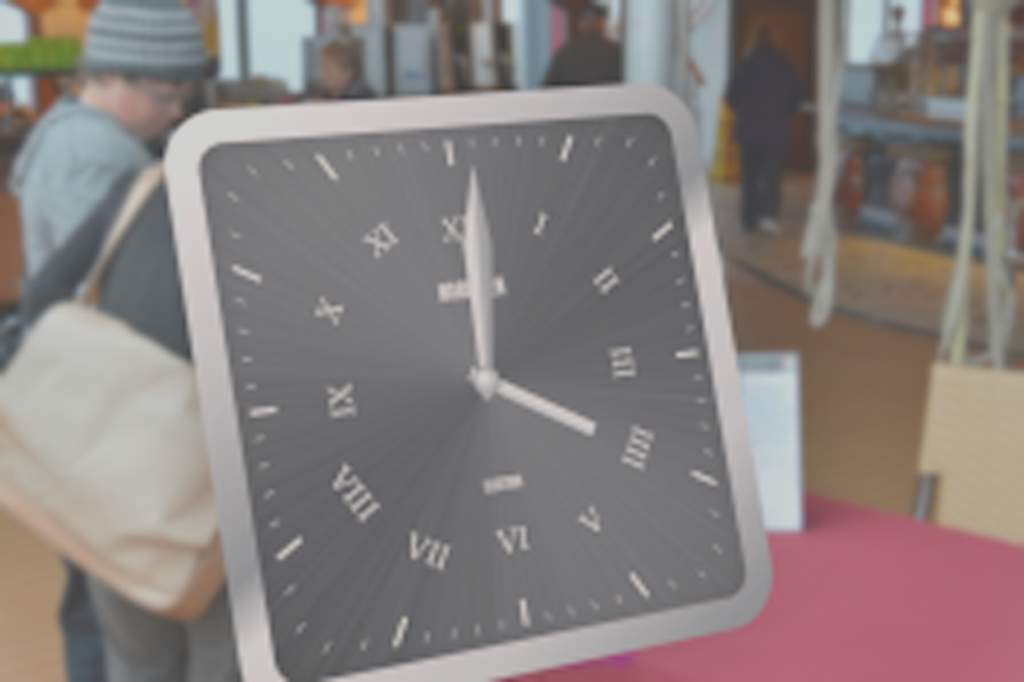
4:01
